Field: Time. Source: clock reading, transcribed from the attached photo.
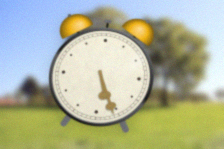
5:26
